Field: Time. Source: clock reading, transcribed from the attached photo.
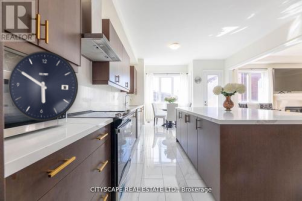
5:50
